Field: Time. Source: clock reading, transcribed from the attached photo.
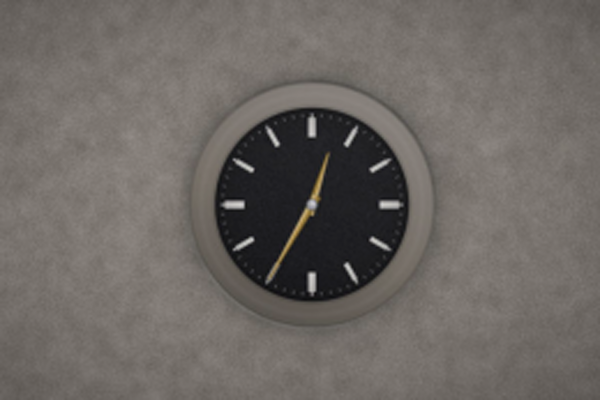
12:35
